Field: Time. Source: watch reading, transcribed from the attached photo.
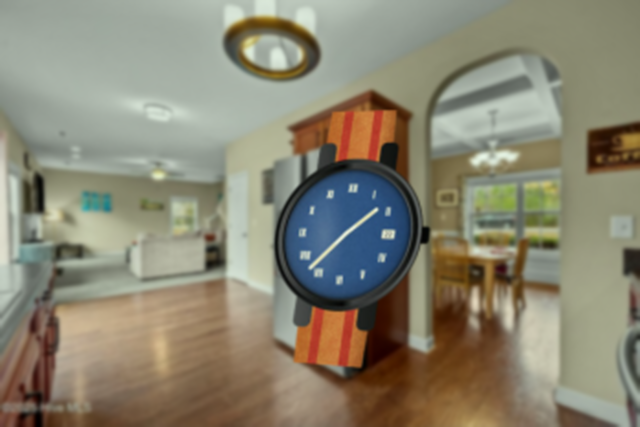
1:37
